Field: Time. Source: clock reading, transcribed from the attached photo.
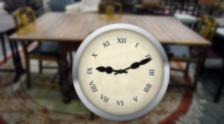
9:11
